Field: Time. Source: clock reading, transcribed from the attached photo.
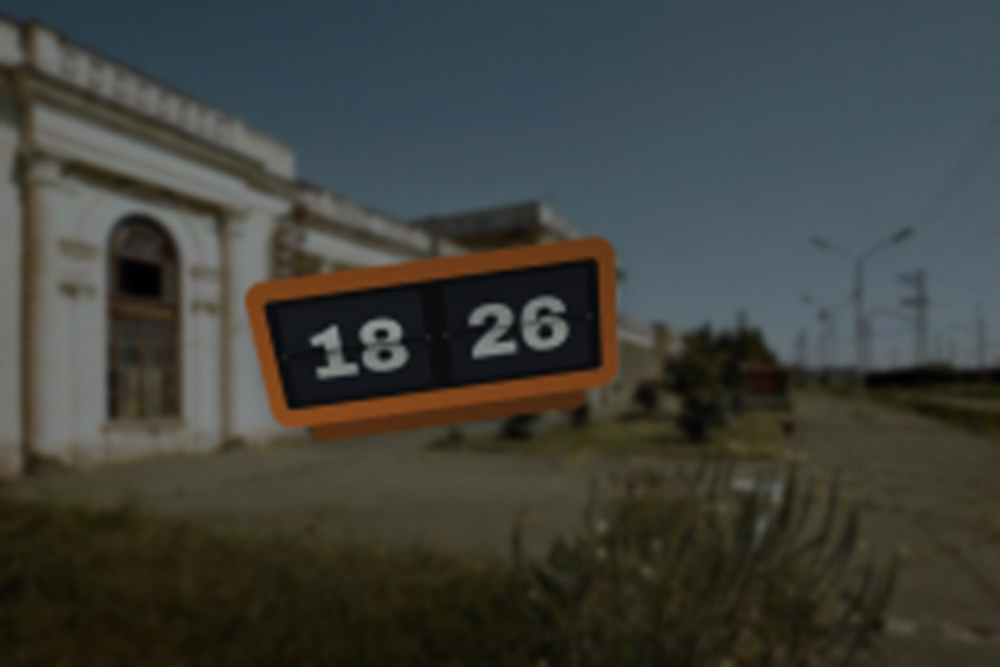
18:26
